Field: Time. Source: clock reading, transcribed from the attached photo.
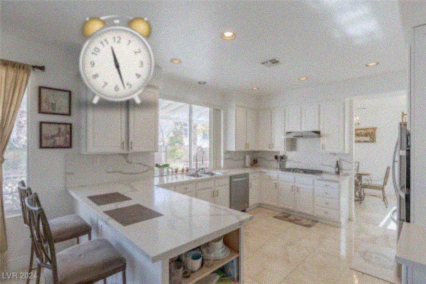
11:27
